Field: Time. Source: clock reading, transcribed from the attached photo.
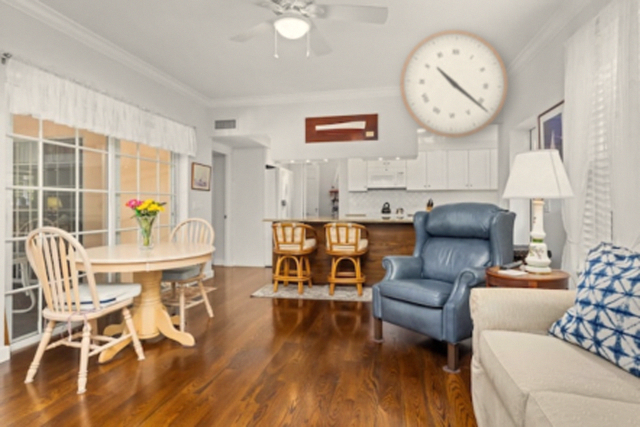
10:21
